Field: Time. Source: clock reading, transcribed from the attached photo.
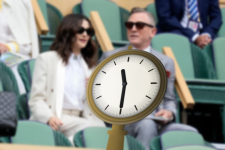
11:30
